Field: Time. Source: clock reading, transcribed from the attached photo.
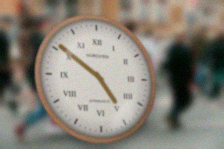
4:51
